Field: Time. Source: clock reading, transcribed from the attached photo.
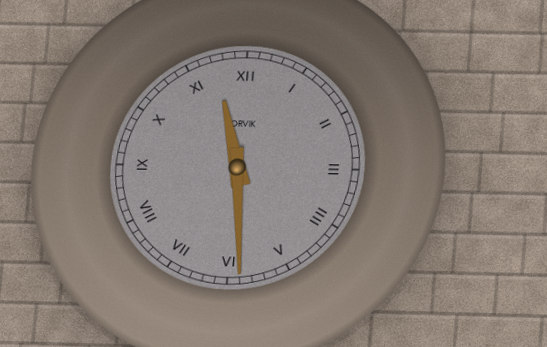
11:29
